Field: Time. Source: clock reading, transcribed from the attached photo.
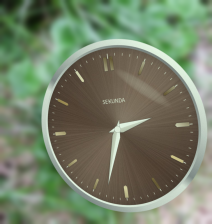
2:33
